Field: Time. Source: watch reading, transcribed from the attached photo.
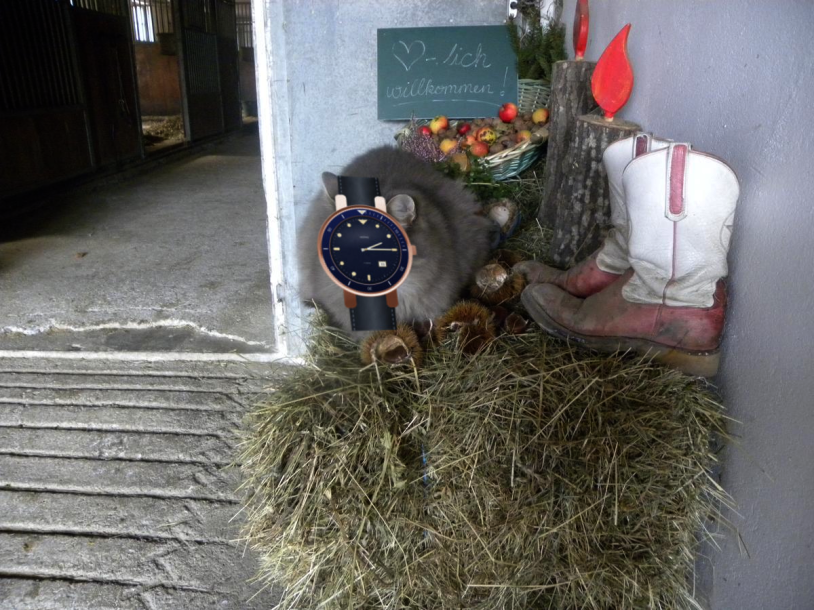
2:15
